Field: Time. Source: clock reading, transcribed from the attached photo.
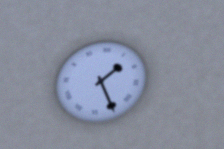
1:25
